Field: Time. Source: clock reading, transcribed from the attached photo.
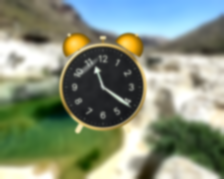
11:21
